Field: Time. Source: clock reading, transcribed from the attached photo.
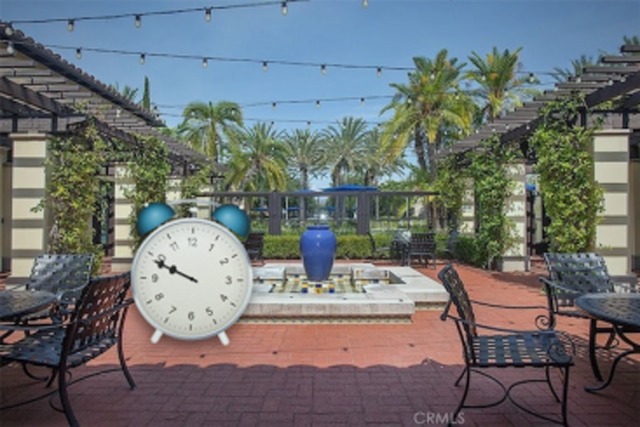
9:49
